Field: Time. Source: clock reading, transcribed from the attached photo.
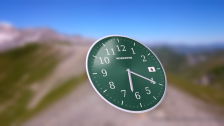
6:20
